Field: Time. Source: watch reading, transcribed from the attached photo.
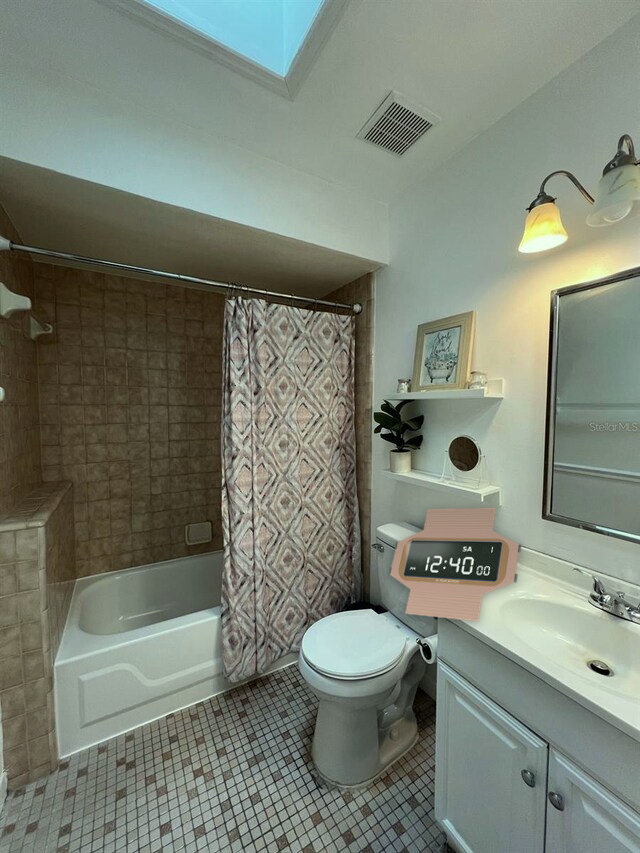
12:40:00
